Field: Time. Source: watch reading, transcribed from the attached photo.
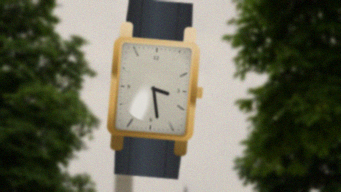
3:28
